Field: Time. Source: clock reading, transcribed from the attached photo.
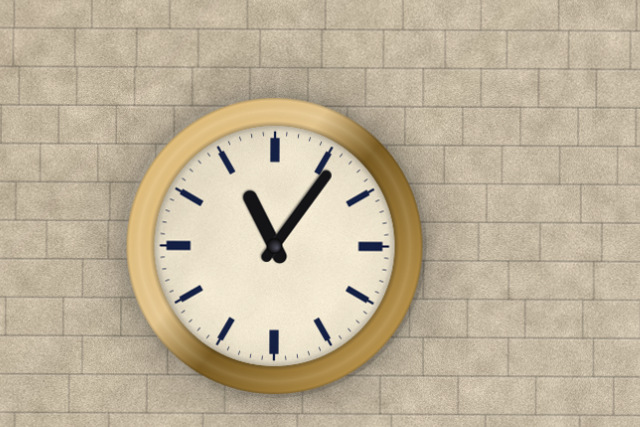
11:06
